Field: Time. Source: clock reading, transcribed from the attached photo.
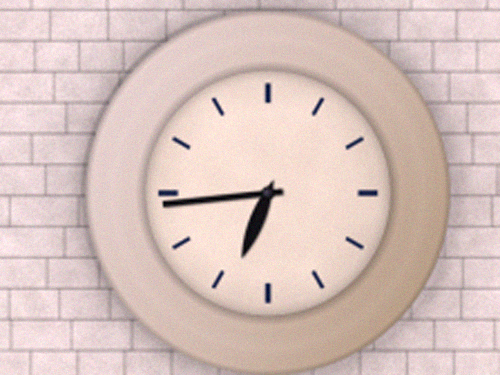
6:44
